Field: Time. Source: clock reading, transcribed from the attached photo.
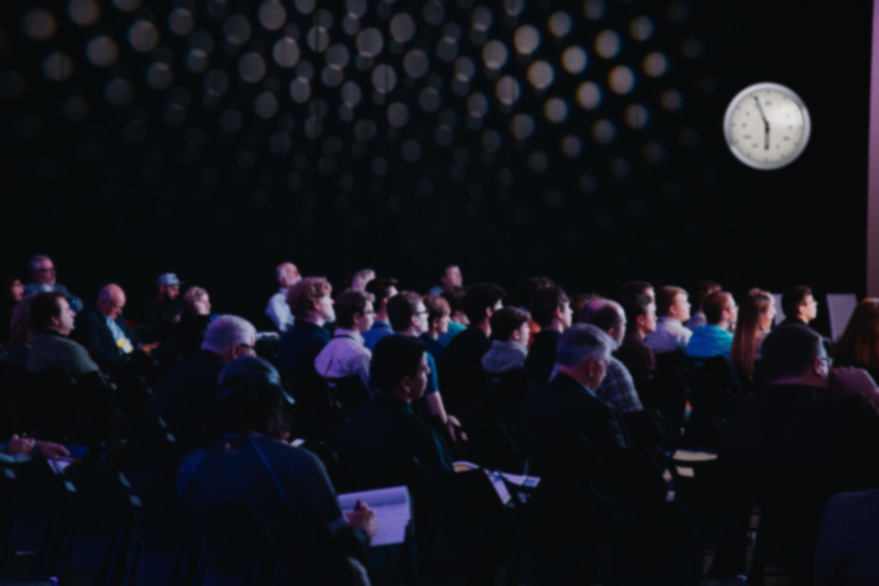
5:56
